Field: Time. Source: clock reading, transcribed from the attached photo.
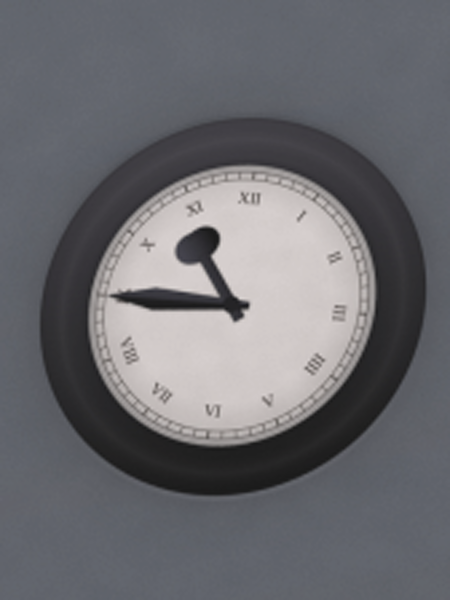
10:45
